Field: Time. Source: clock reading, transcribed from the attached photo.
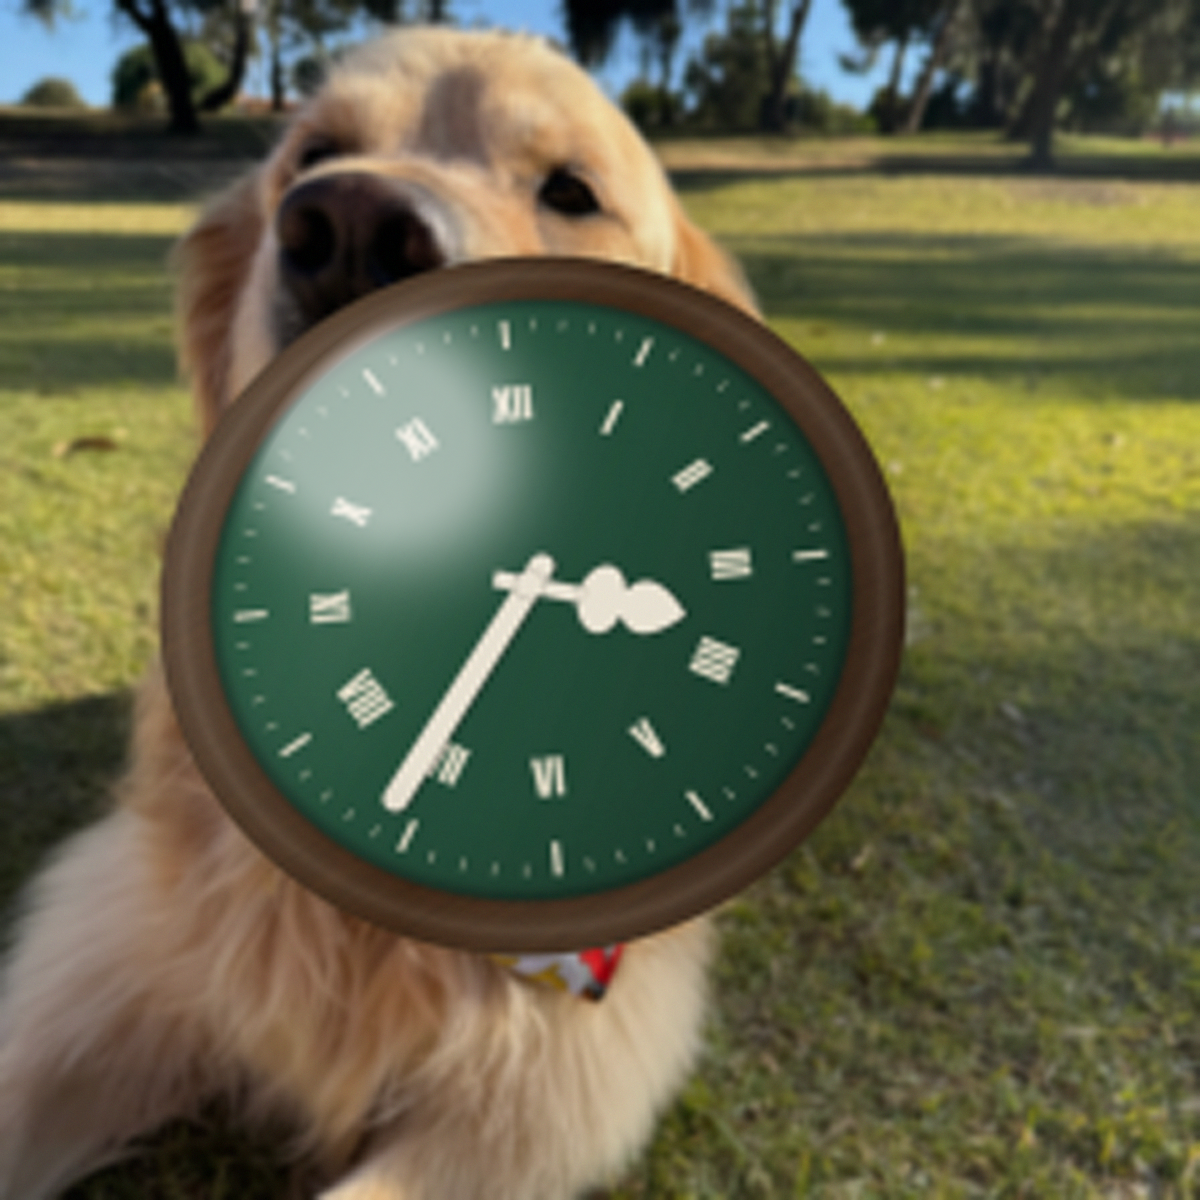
3:36
